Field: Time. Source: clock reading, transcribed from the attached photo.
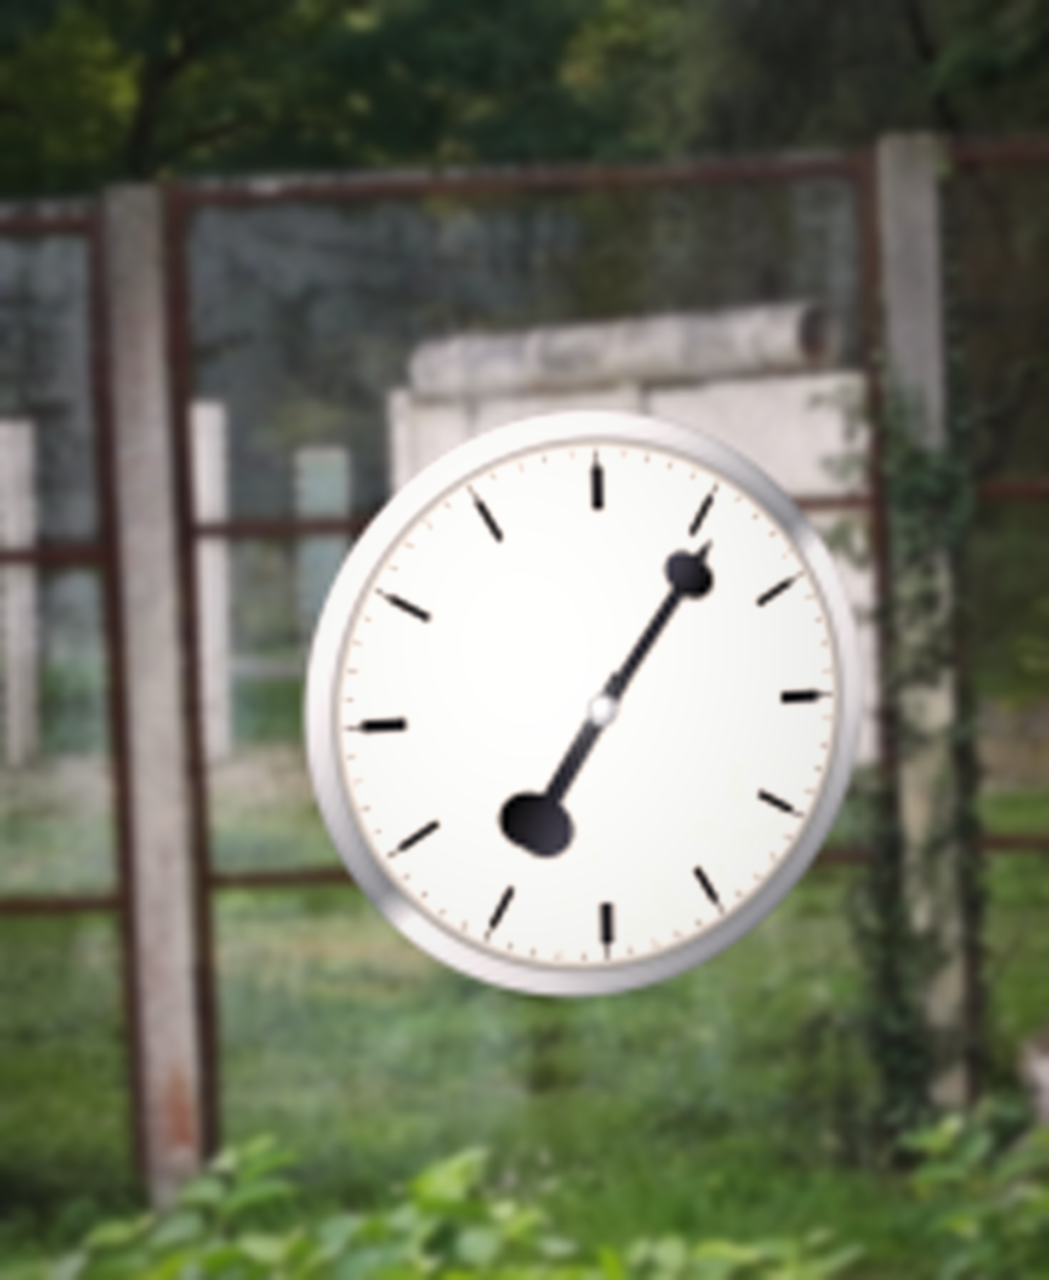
7:06
